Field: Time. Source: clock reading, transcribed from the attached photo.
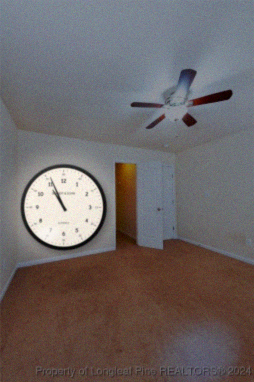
10:56
